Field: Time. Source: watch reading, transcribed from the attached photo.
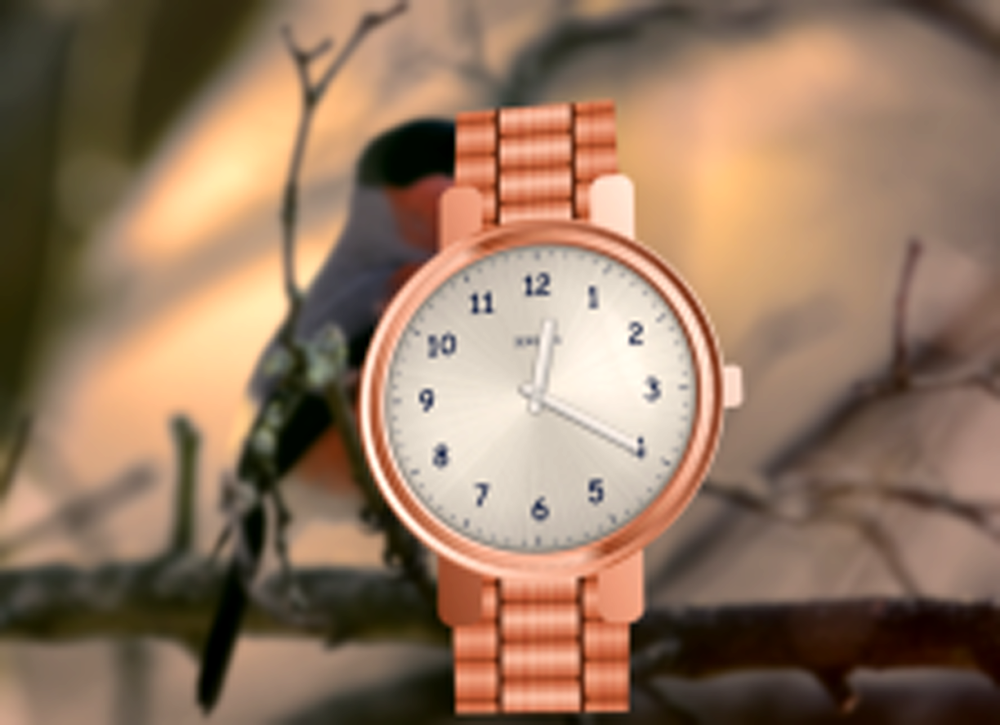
12:20
